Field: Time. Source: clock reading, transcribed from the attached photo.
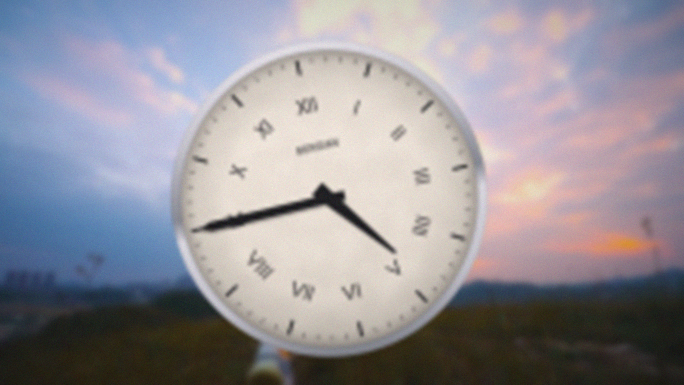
4:45
